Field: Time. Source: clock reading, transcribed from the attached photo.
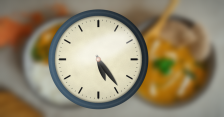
5:24
